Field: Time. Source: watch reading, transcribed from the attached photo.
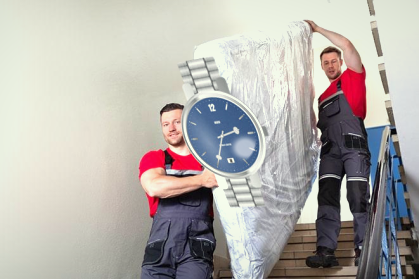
2:35
